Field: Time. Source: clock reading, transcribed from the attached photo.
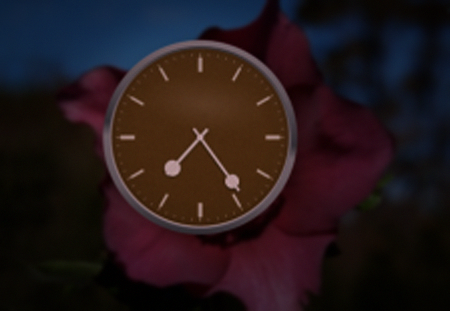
7:24
